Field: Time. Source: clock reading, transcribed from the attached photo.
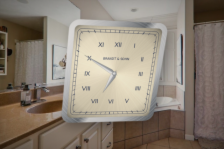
6:50
